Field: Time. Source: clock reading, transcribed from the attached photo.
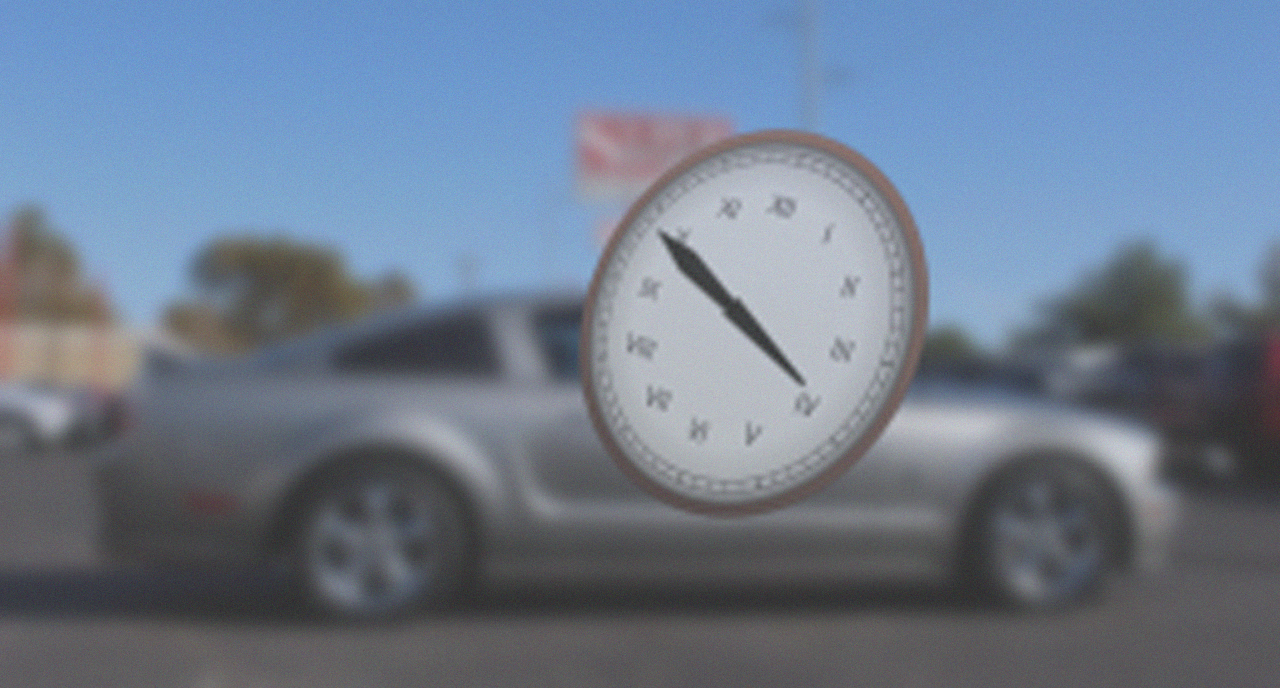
3:49
